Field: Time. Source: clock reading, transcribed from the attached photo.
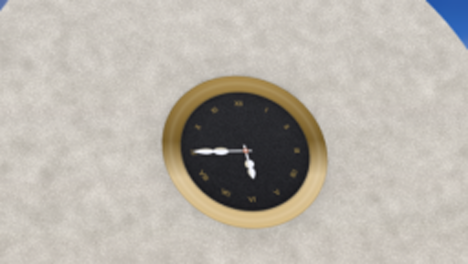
5:45
